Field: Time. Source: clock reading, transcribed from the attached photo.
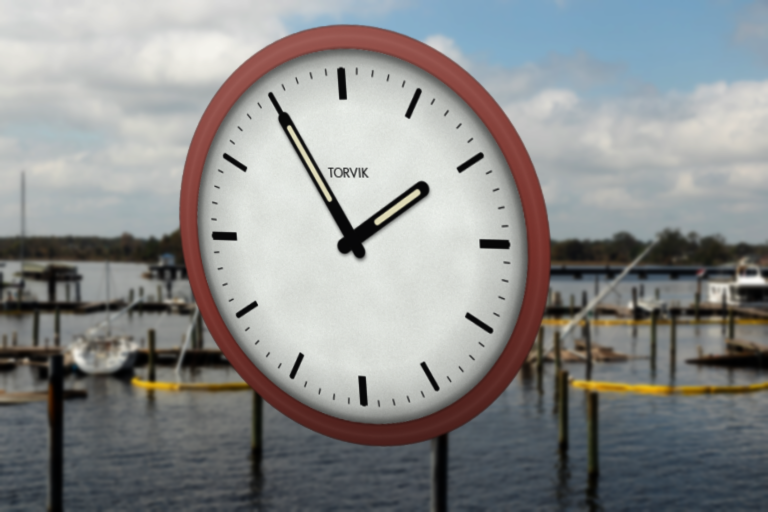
1:55
